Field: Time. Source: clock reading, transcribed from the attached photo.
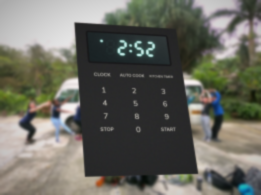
2:52
